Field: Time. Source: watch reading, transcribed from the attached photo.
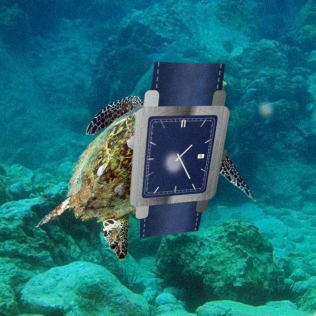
1:25
